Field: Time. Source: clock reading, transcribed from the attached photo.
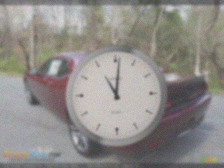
11:01
